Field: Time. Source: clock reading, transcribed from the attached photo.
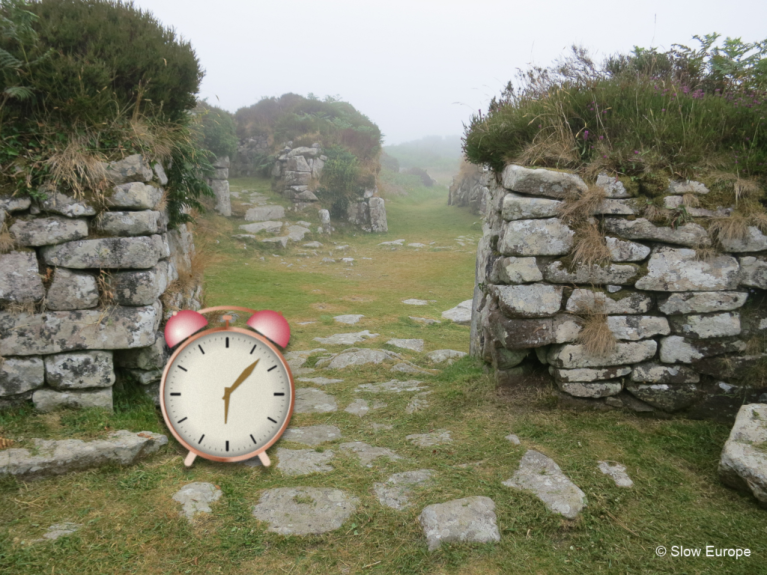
6:07
